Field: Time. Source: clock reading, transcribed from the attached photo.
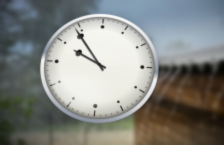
9:54
